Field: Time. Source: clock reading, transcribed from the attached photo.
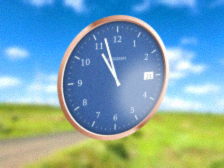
10:57
